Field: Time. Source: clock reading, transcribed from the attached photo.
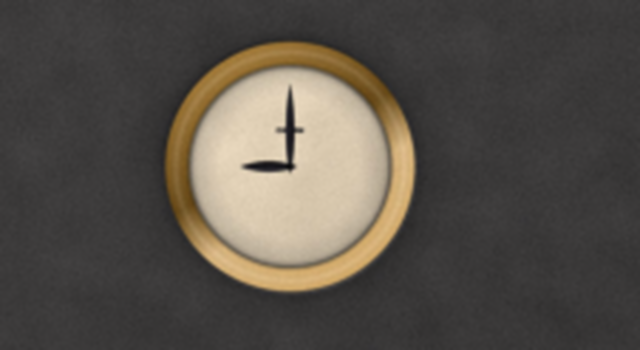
9:00
